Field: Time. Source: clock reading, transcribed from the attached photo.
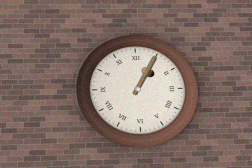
1:05
